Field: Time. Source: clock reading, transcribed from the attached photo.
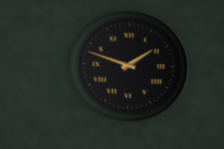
1:48
